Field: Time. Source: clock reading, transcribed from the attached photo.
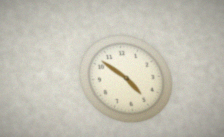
4:52
